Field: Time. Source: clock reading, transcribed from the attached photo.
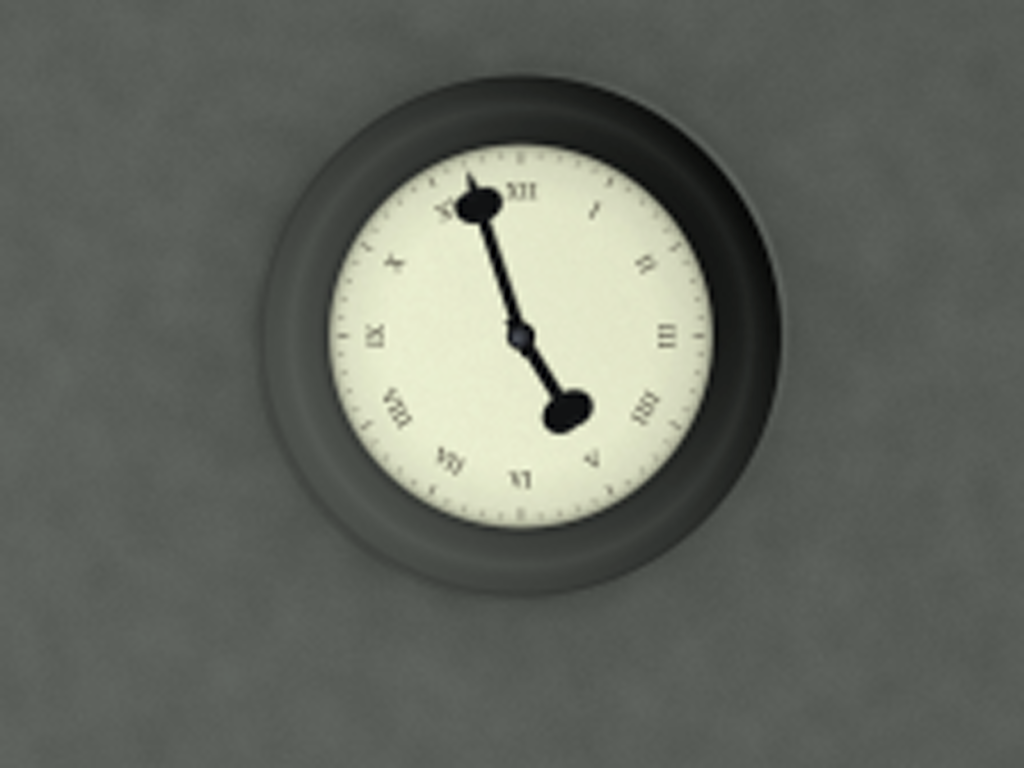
4:57
